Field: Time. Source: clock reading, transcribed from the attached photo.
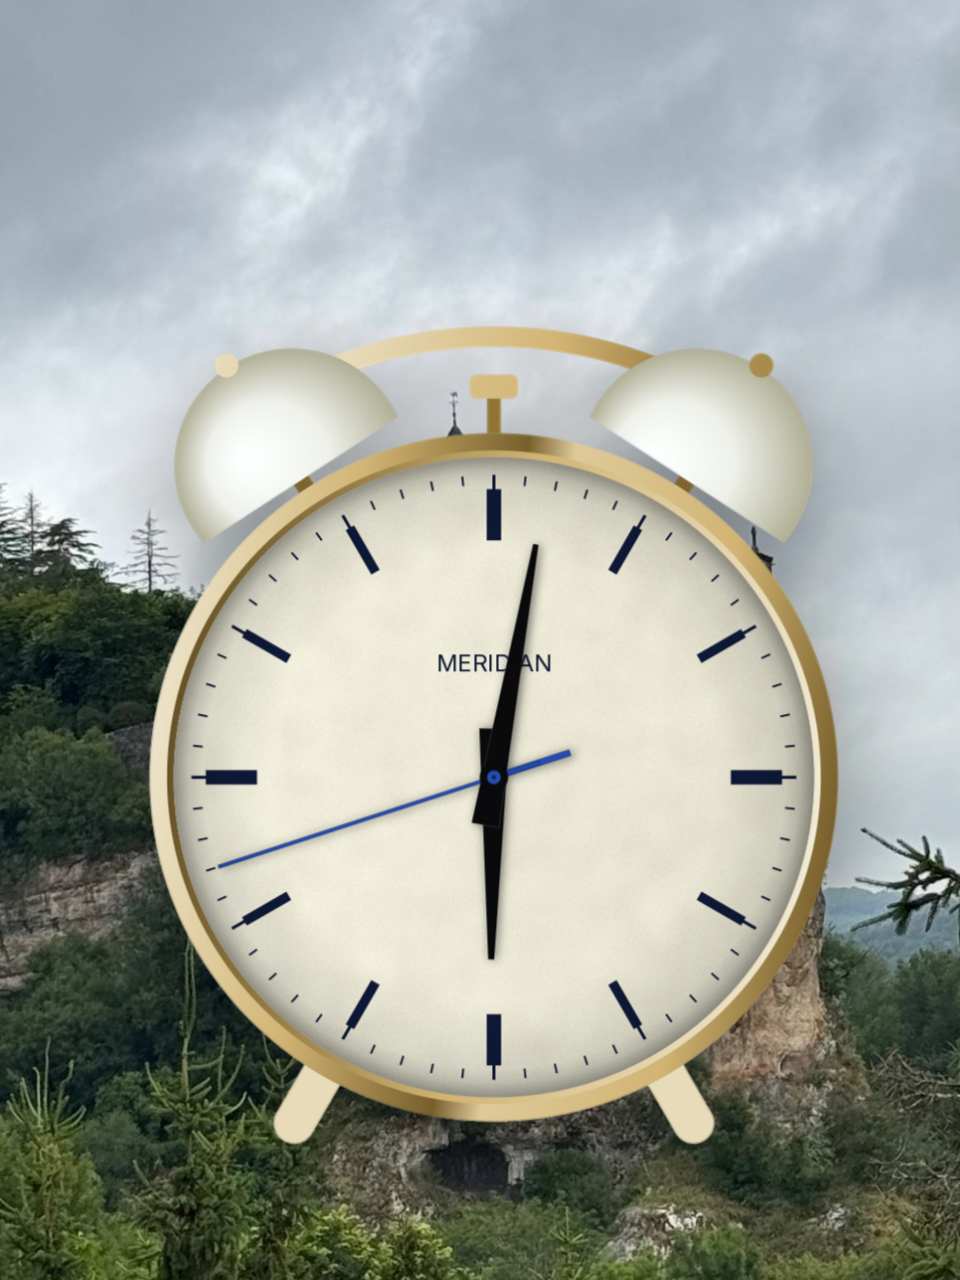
6:01:42
